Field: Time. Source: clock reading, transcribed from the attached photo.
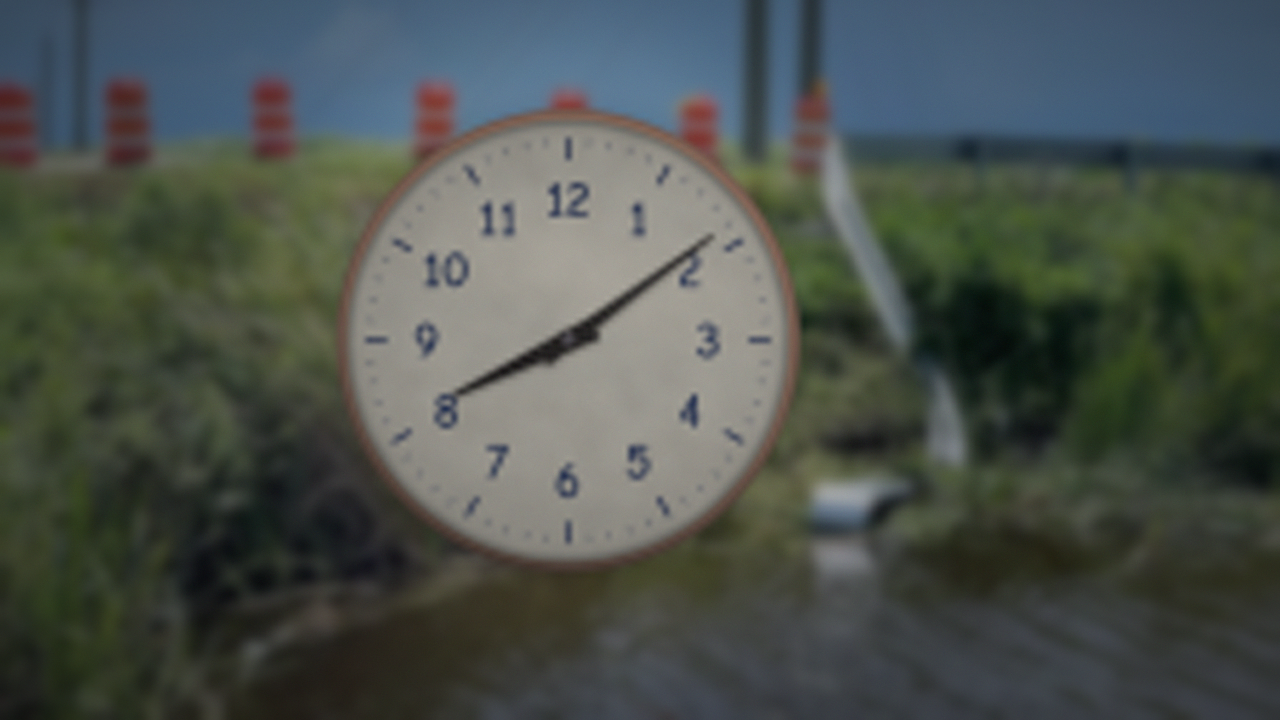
8:09
